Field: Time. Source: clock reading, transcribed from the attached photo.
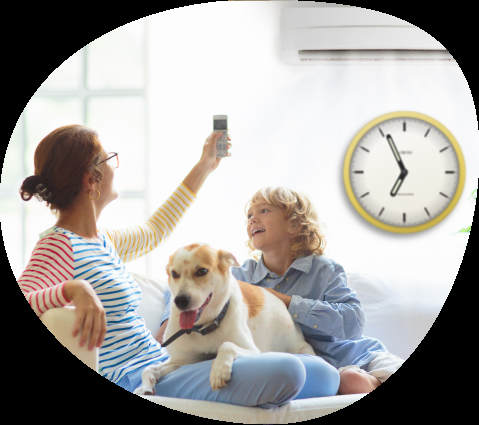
6:56
